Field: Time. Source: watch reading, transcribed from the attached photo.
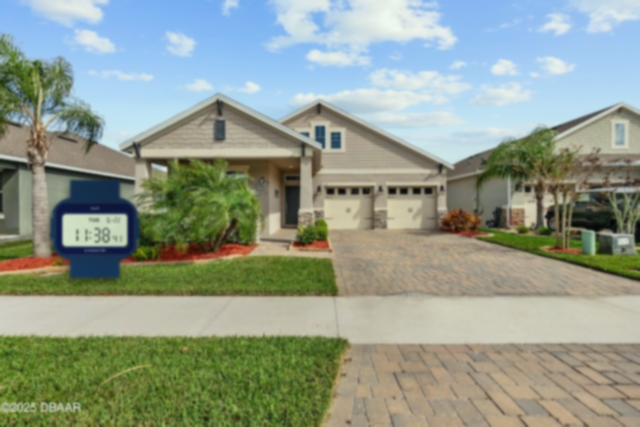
11:38
